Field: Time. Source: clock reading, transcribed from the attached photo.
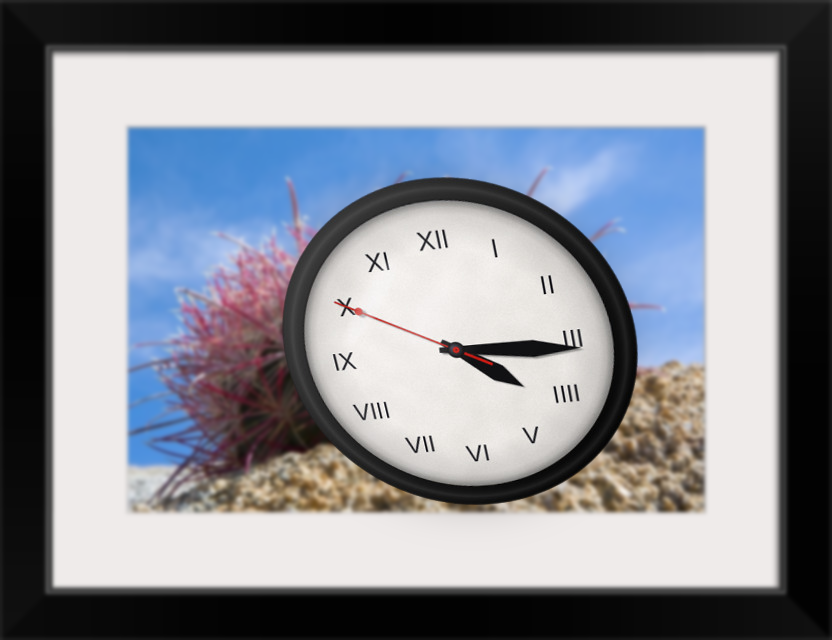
4:15:50
